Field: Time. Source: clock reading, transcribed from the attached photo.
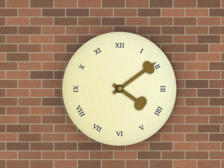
4:09
